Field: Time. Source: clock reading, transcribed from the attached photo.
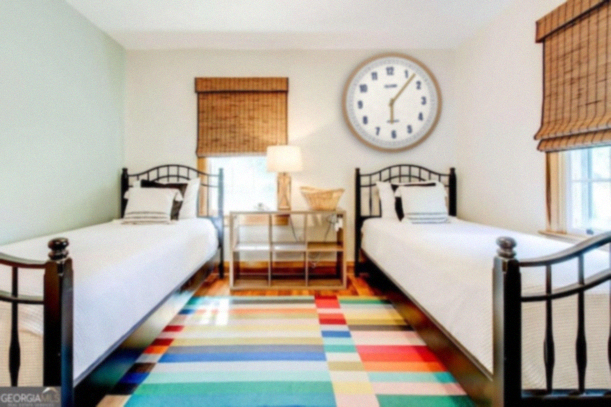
6:07
